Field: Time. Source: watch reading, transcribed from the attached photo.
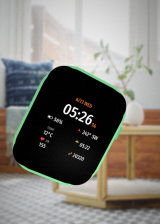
5:26
